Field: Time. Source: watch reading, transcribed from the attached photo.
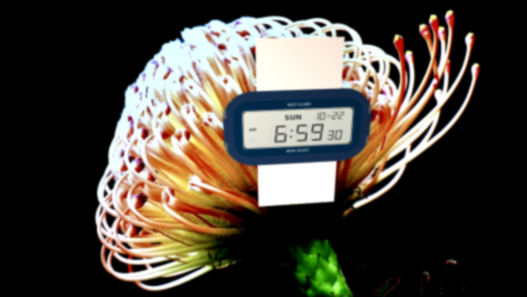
6:59
